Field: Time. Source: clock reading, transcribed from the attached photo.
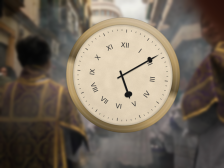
5:09
